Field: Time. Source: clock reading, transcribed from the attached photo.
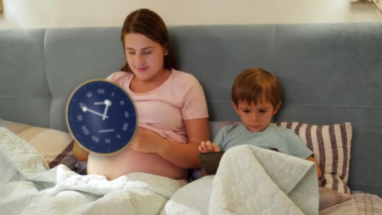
12:49
